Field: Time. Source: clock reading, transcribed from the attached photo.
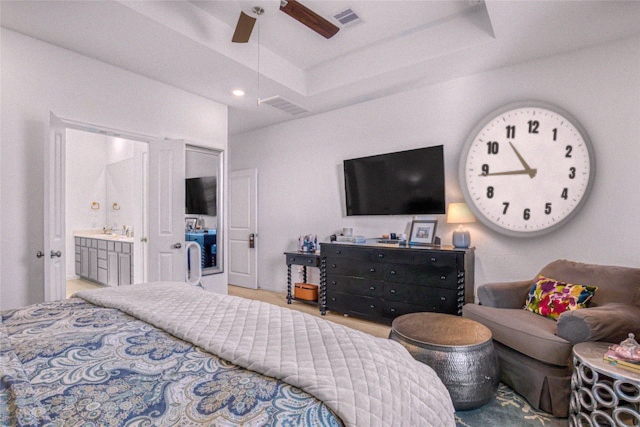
10:44
